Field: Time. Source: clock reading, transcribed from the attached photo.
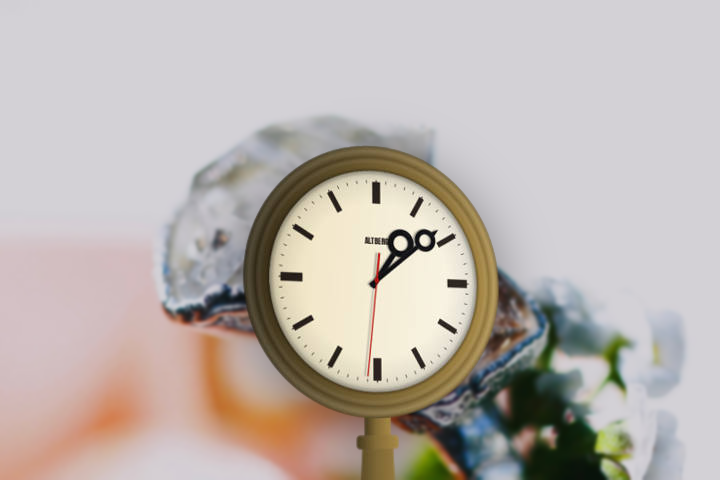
1:08:31
